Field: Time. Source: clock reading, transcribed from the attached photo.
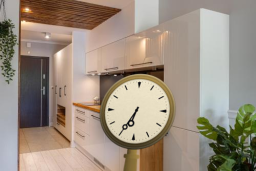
6:35
